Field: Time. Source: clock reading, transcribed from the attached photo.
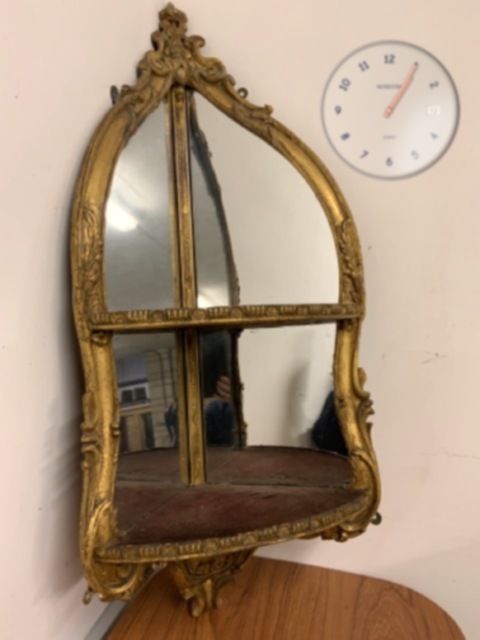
1:05
